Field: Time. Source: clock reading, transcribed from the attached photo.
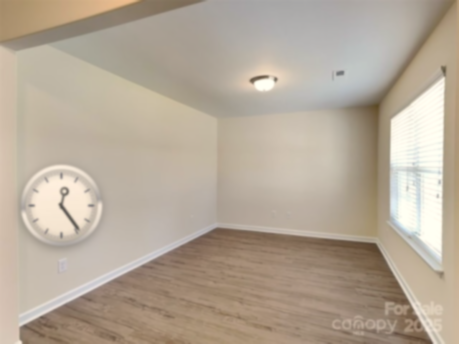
12:24
